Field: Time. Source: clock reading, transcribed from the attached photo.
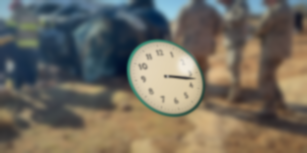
3:17
